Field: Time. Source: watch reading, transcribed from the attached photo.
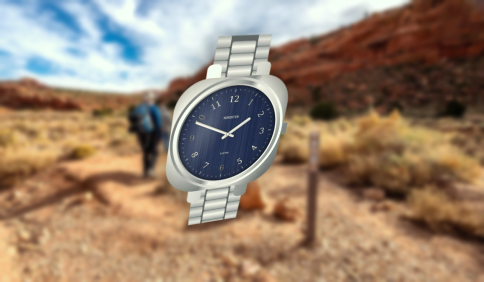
1:49
